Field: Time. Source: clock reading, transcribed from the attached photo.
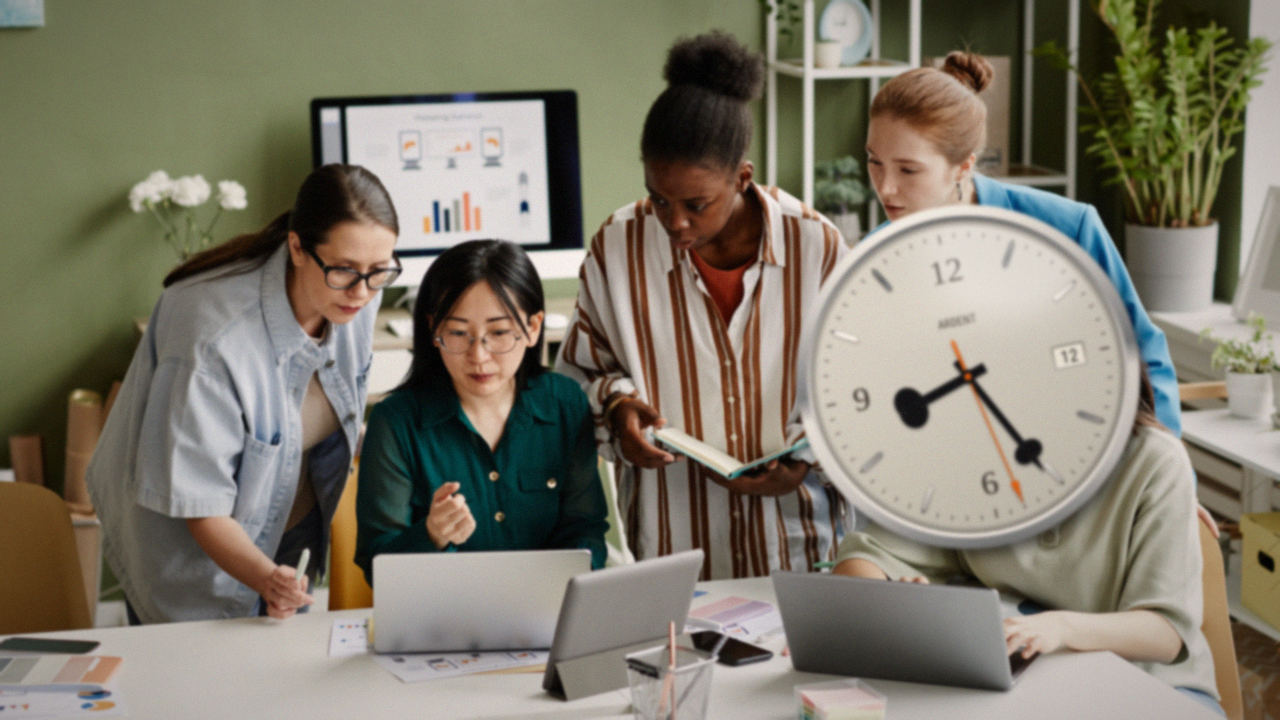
8:25:28
